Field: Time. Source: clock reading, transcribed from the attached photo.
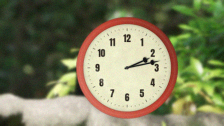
2:13
